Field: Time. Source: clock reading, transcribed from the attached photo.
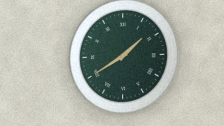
1:40
